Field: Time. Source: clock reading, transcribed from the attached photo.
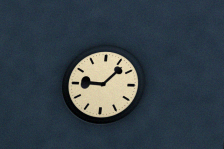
9:07
